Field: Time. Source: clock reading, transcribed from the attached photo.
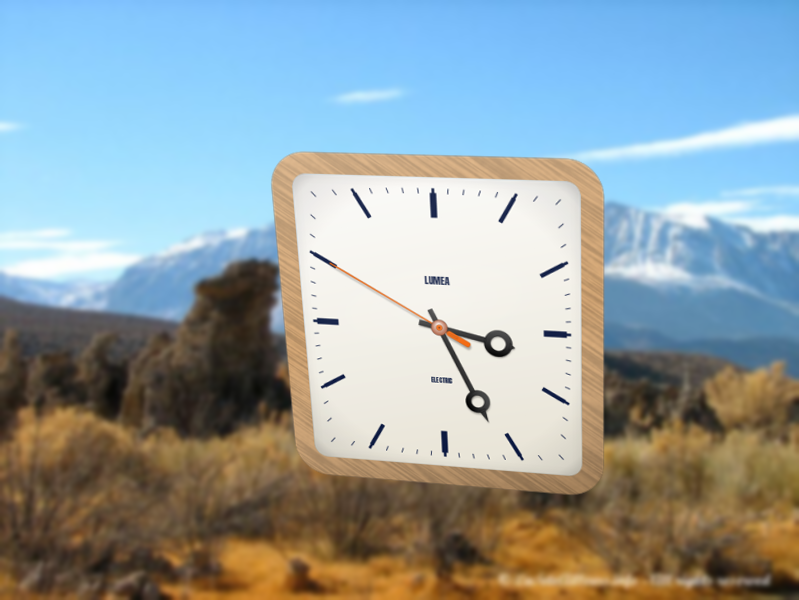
3:25:50
